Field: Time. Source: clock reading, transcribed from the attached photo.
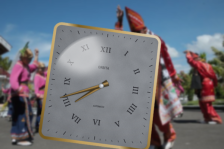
7:41
